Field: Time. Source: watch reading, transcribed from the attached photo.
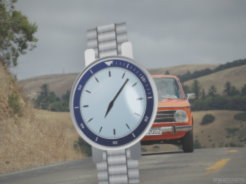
7:07
